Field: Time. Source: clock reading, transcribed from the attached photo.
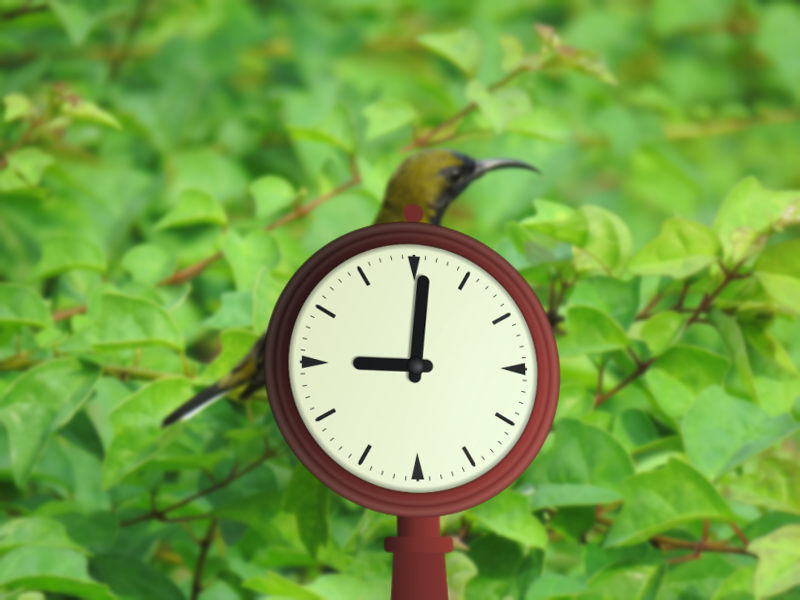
9:01
